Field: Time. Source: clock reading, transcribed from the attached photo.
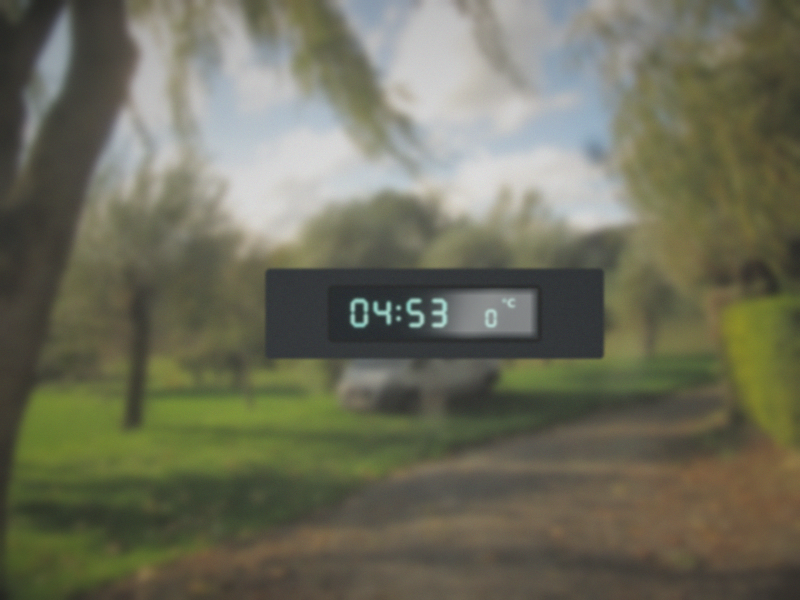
4:53
